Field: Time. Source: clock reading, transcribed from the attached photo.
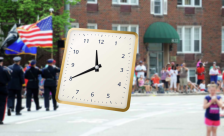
11:40
